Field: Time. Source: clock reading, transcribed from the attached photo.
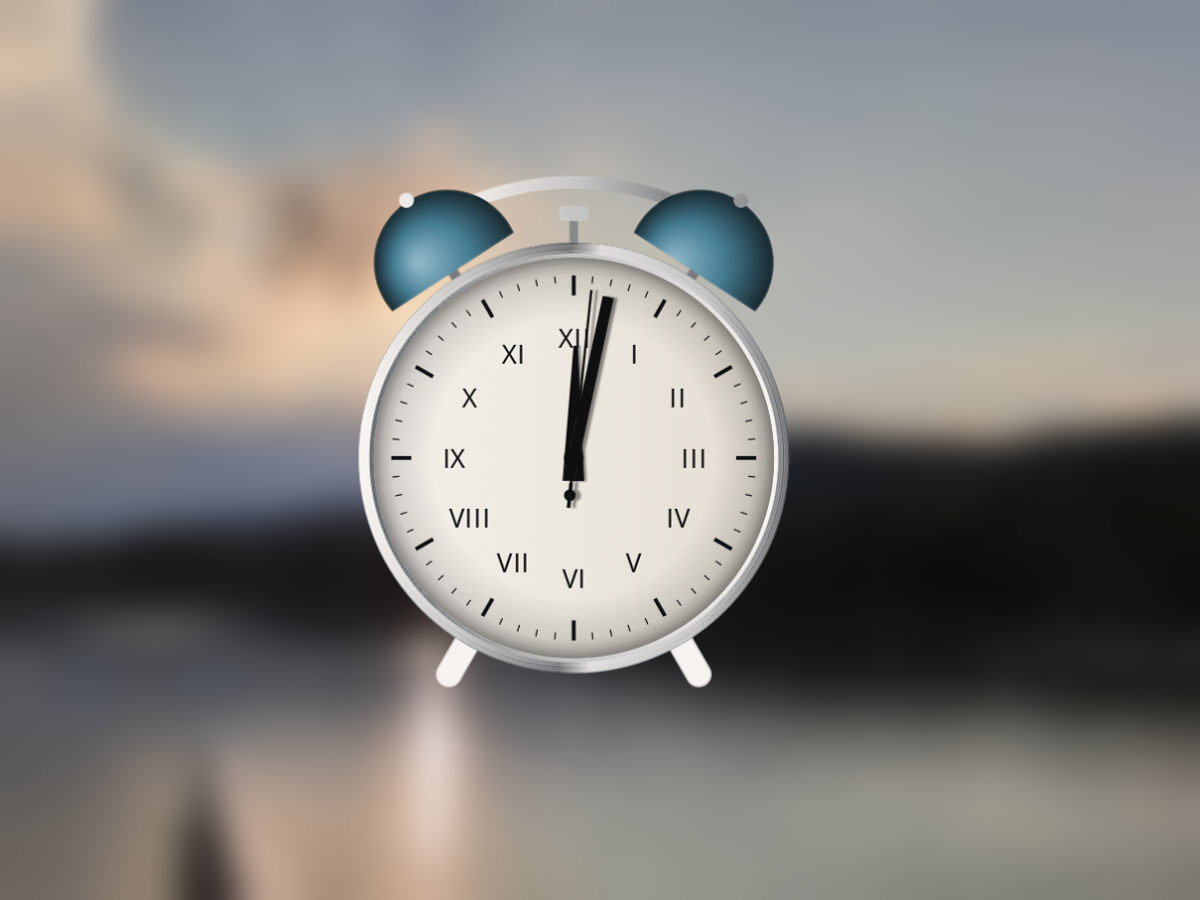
12:02:01
